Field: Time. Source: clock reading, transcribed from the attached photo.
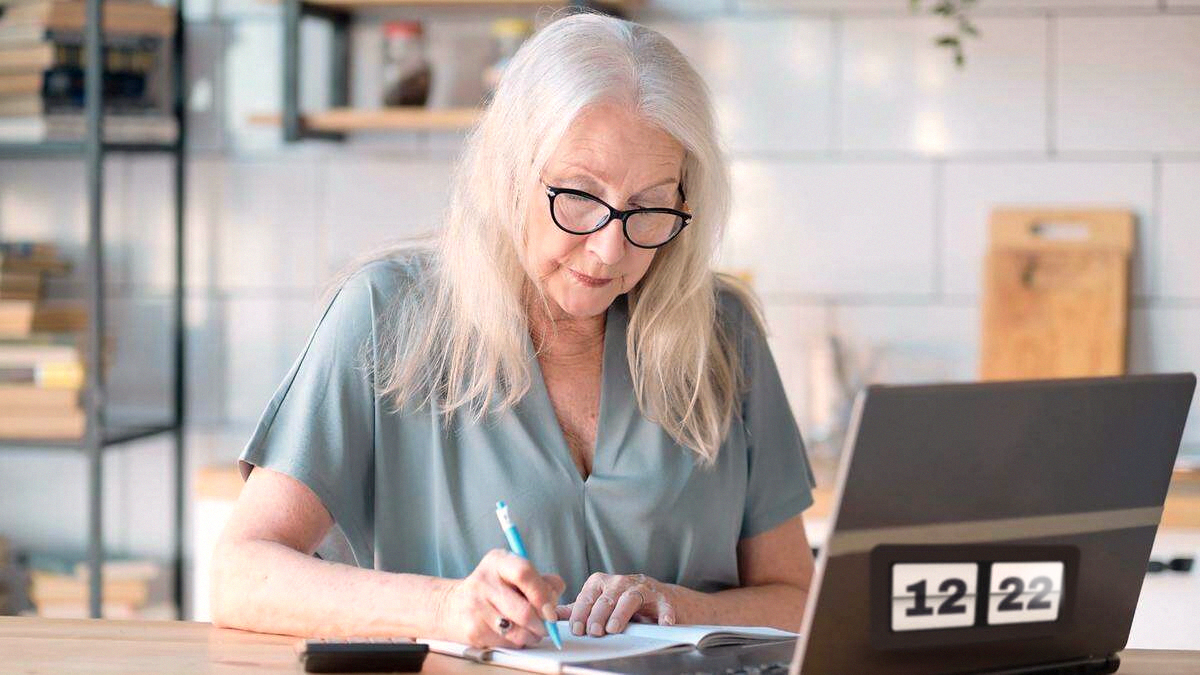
12:22
